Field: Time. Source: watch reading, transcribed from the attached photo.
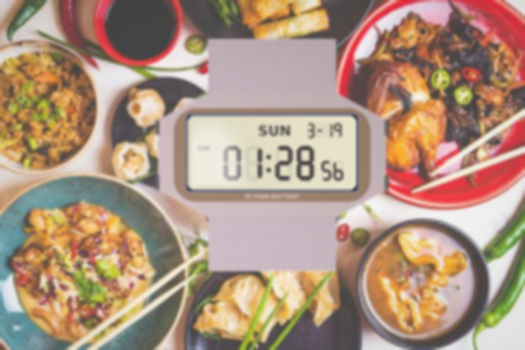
1:28:56
